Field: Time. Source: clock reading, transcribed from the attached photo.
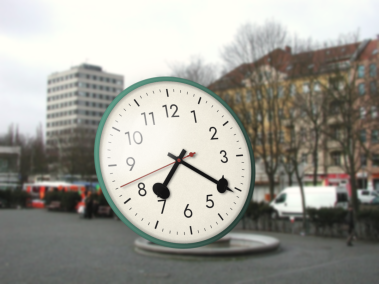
7:20:42
